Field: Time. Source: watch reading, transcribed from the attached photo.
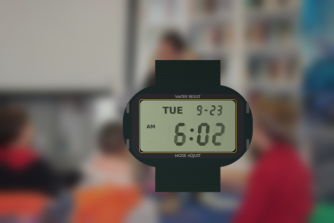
6:02
